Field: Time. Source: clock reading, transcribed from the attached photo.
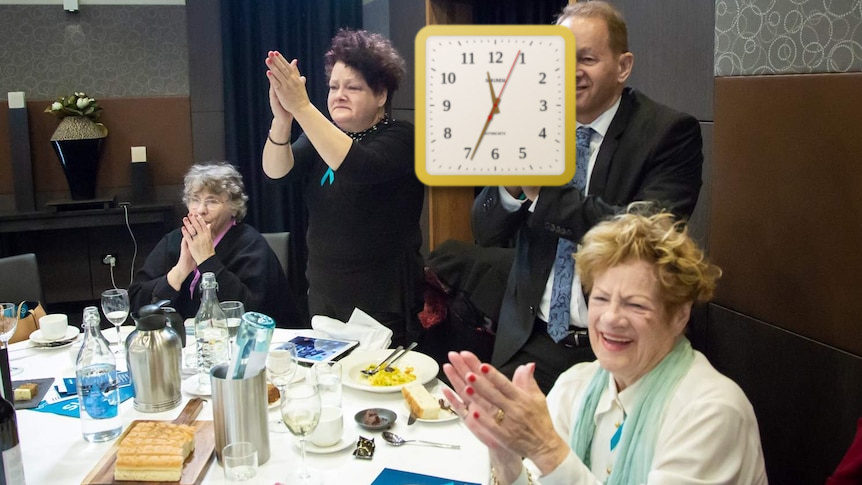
11:34:04
